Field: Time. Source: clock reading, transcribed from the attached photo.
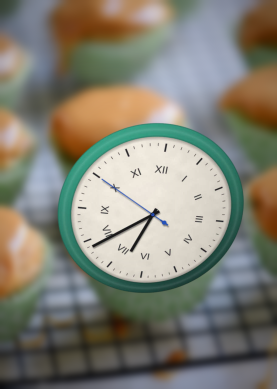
6:38:50
